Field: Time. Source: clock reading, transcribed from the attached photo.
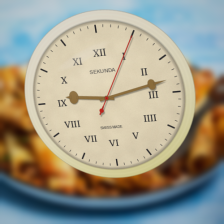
9:13:05
